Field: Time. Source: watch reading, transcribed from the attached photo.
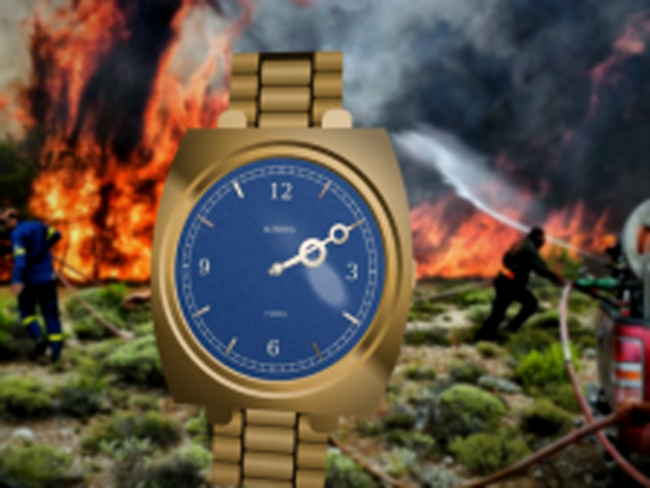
2:10
